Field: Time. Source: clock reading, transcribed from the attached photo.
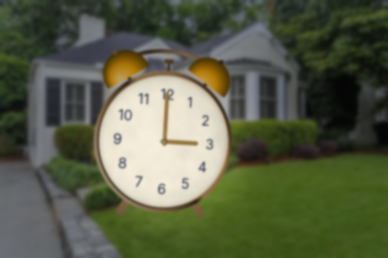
3:00
